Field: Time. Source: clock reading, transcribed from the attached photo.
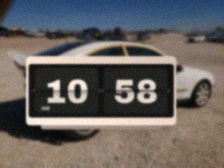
10:58
